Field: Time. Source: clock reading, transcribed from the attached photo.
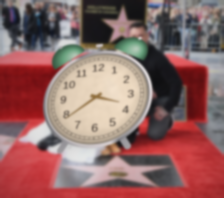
3:39
